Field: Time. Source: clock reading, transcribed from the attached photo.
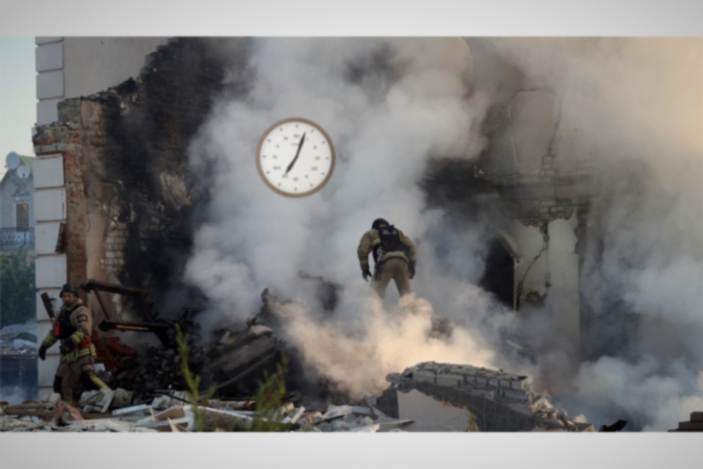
7:03
